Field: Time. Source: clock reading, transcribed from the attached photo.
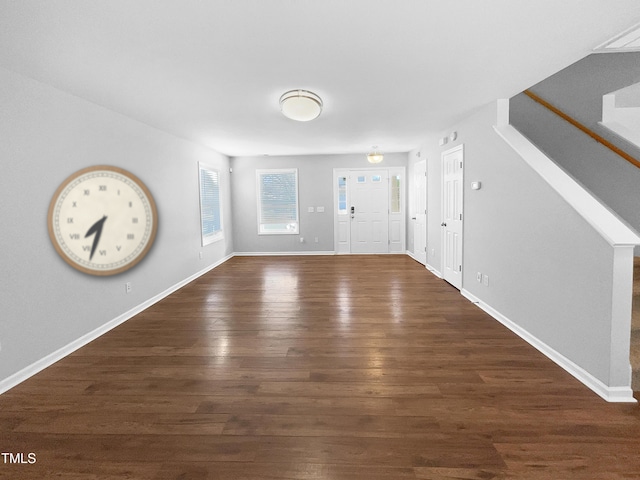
7:33
